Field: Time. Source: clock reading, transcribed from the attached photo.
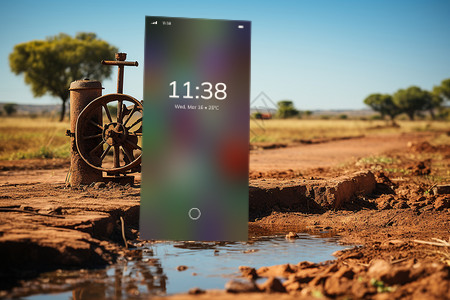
11:38
